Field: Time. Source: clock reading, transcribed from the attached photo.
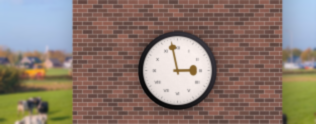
2:58
